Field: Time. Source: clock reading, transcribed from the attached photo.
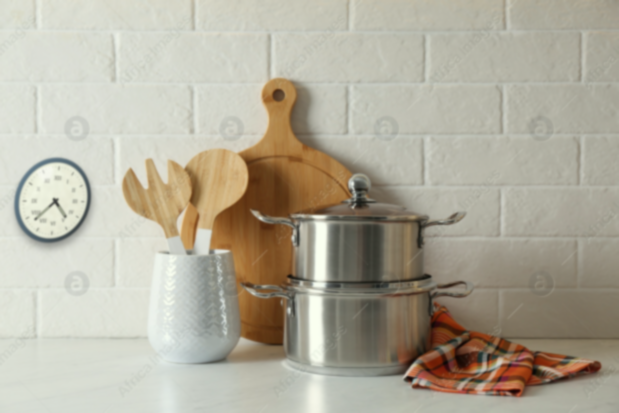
4:38
